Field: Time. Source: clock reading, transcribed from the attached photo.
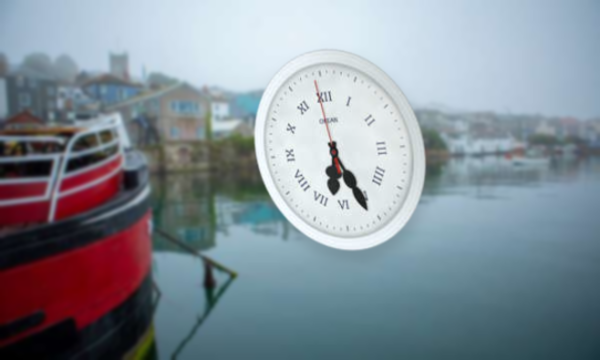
6:25:59
